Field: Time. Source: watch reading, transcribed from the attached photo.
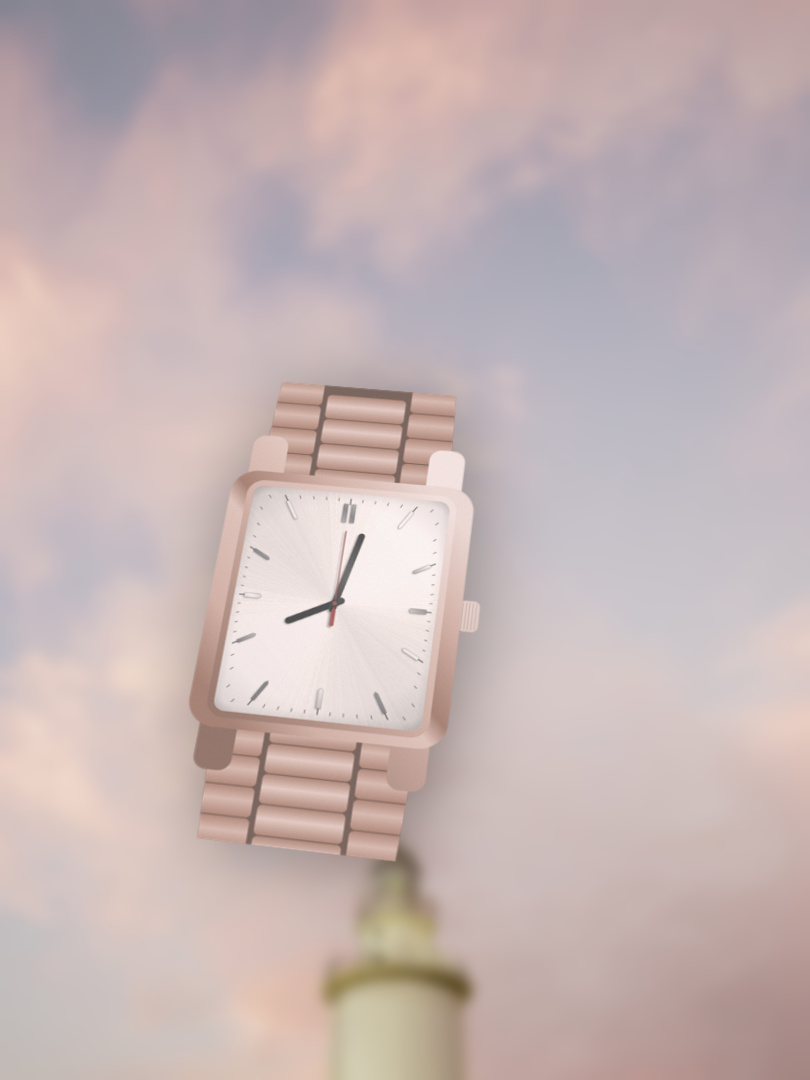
8:02:00
